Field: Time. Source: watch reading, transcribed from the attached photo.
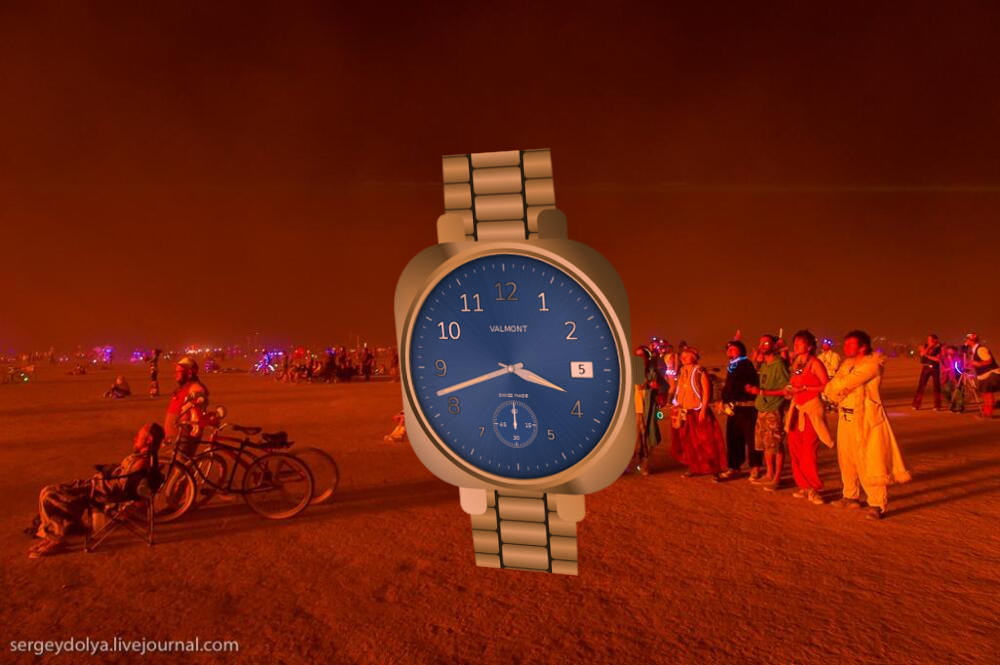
3:42
